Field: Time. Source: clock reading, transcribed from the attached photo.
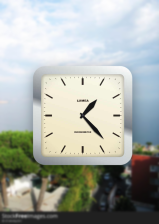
1:23
